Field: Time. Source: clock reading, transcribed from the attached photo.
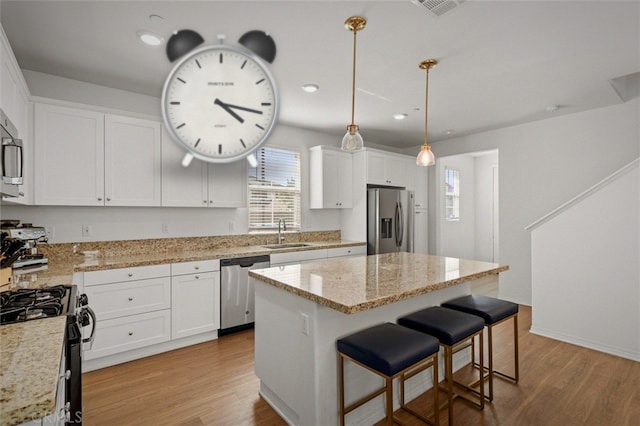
4:17
